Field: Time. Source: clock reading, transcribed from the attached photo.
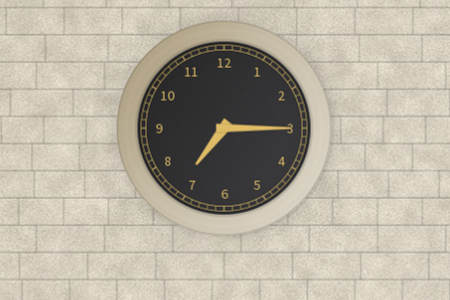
7:15
